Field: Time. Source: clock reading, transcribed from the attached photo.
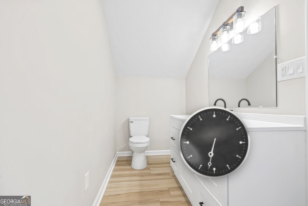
6:32
